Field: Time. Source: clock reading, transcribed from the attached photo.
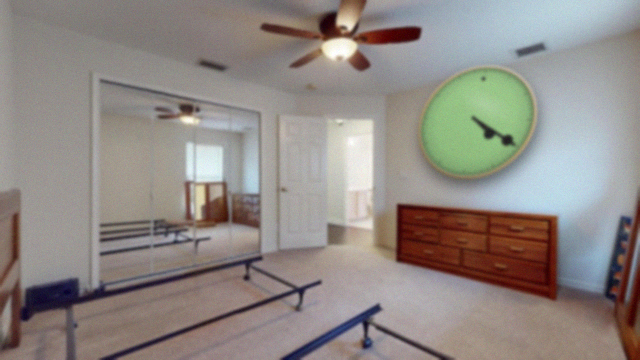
4:20
